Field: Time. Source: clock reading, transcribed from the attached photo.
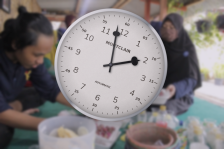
1:58
